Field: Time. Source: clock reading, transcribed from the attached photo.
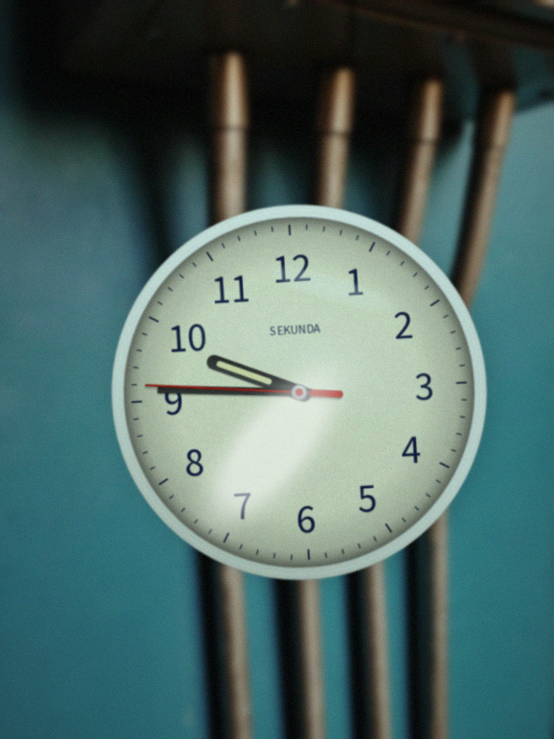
9:45:46
